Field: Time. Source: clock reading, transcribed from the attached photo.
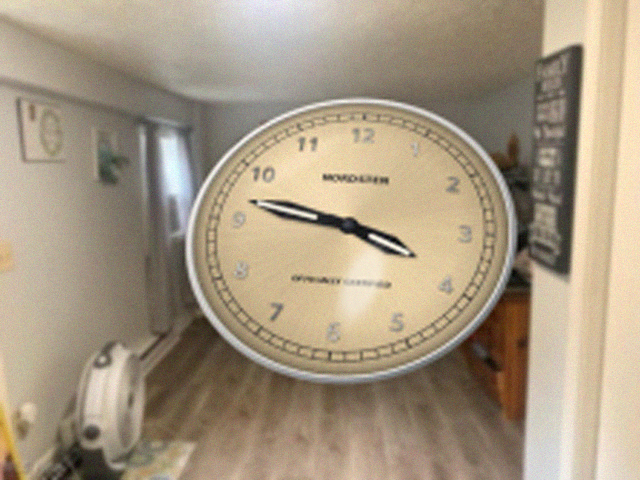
3:47
